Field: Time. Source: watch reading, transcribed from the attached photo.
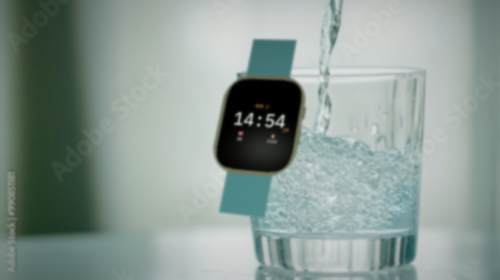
14:54
